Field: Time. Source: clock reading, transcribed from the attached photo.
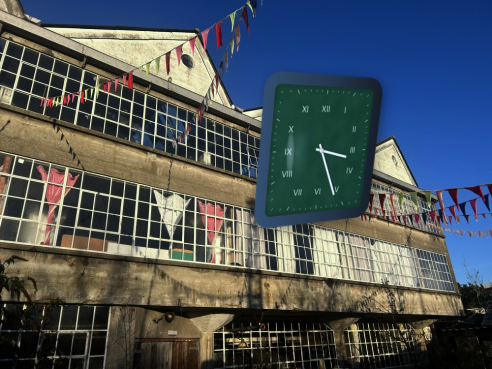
3:26
